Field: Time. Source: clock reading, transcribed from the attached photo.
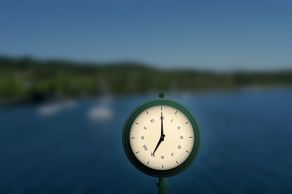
7:00
